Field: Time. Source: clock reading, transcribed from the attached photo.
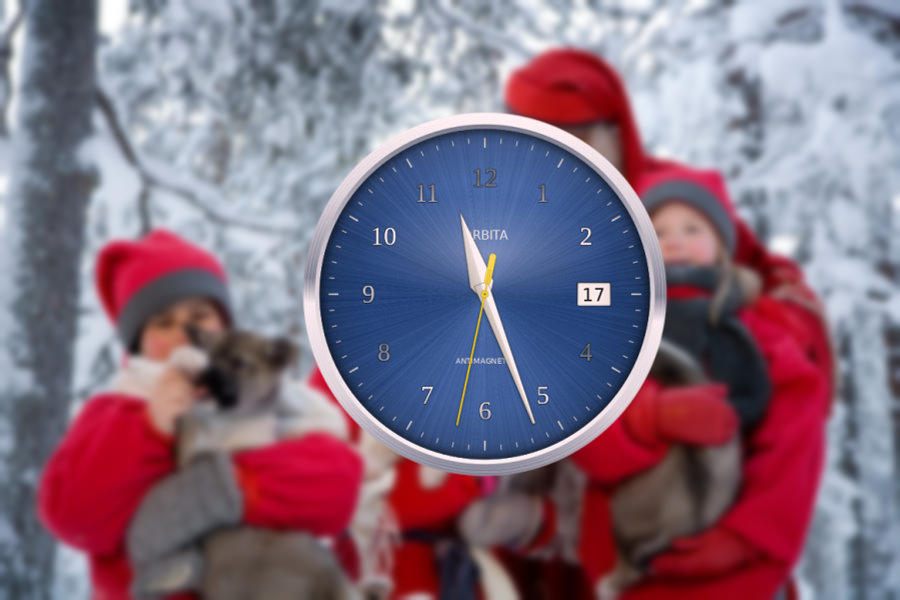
11:26:32
